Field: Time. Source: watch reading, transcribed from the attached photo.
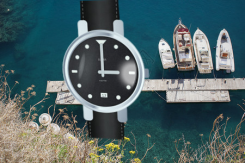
3:00
